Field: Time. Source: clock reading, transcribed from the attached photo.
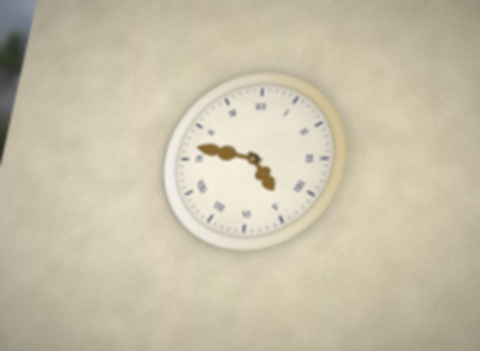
4:47
